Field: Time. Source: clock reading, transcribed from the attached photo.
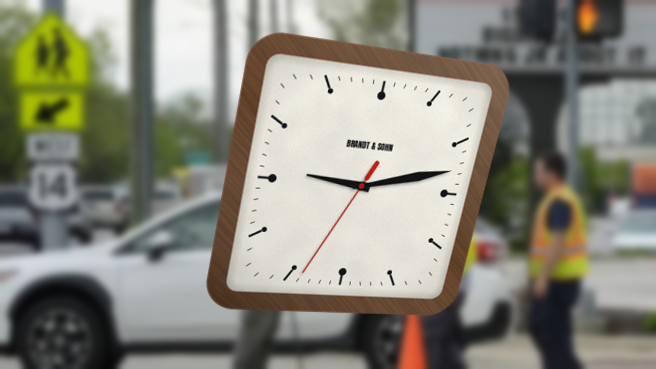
9:12:34
